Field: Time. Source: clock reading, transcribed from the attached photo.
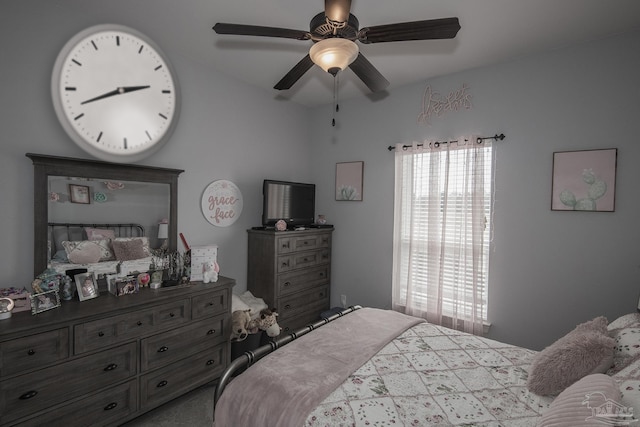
2:42
